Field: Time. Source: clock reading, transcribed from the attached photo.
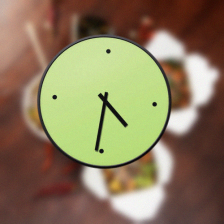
4:31
